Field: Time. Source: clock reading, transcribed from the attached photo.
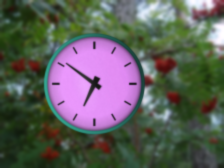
6:51
